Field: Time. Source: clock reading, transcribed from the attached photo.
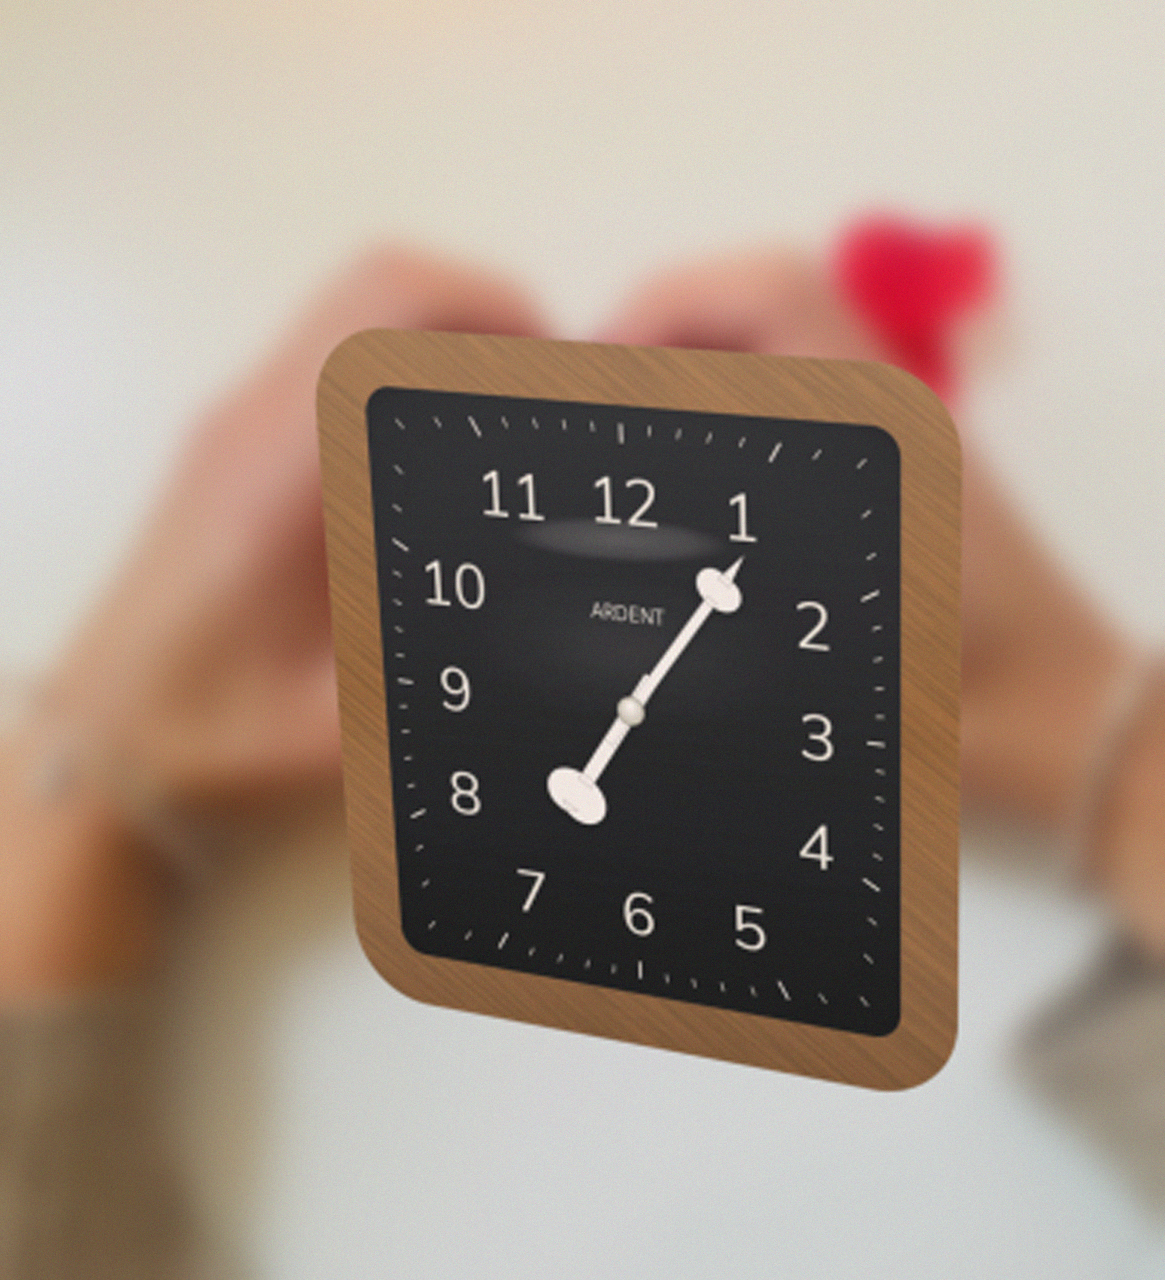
7:06
